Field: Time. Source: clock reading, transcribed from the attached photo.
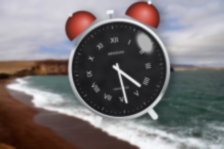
4:29
